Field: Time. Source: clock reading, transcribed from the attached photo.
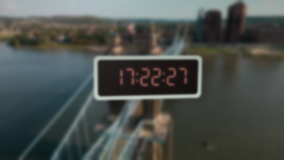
17:22:27
